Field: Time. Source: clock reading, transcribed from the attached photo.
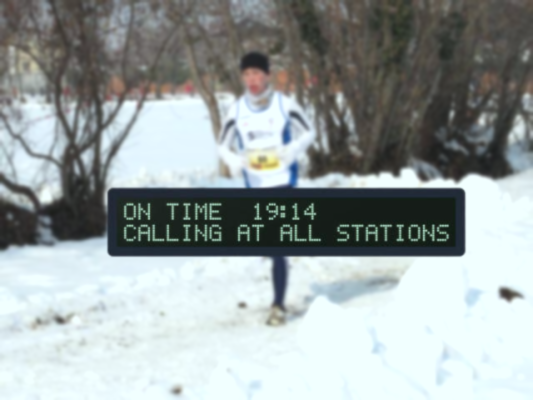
19:14
